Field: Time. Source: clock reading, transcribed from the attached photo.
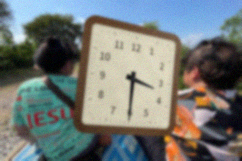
3:30
